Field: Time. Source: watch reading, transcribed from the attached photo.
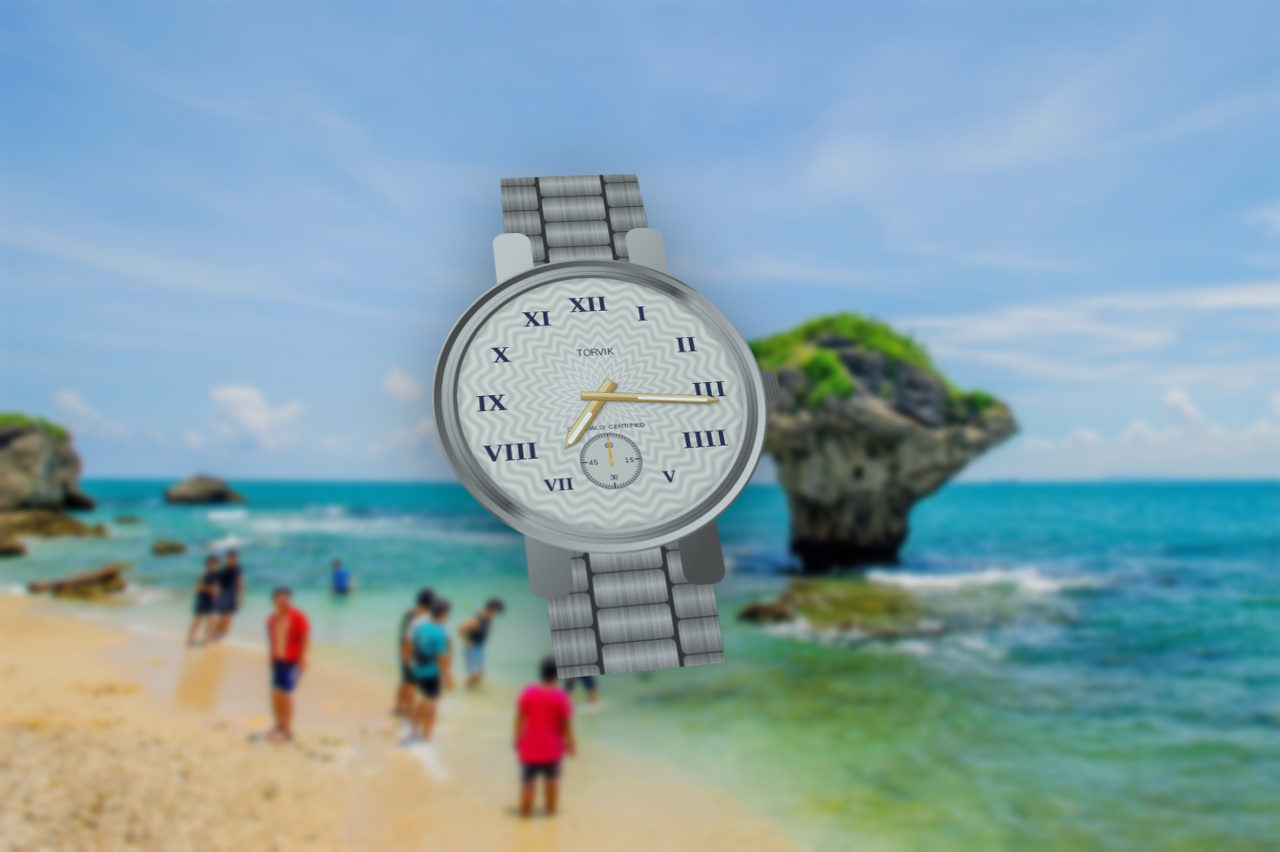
7:16
